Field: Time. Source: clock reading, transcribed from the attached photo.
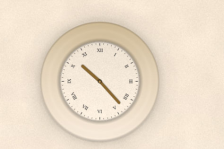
10:23
